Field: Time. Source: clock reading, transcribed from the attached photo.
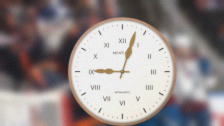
9:03
